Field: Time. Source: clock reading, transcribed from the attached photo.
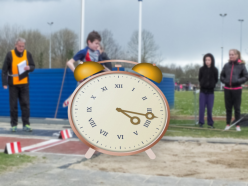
4:17
